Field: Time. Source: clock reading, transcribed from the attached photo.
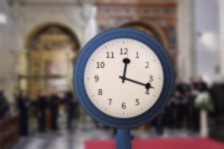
12:18
